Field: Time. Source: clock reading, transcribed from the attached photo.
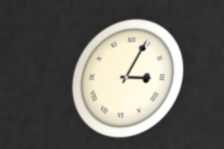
3:04
